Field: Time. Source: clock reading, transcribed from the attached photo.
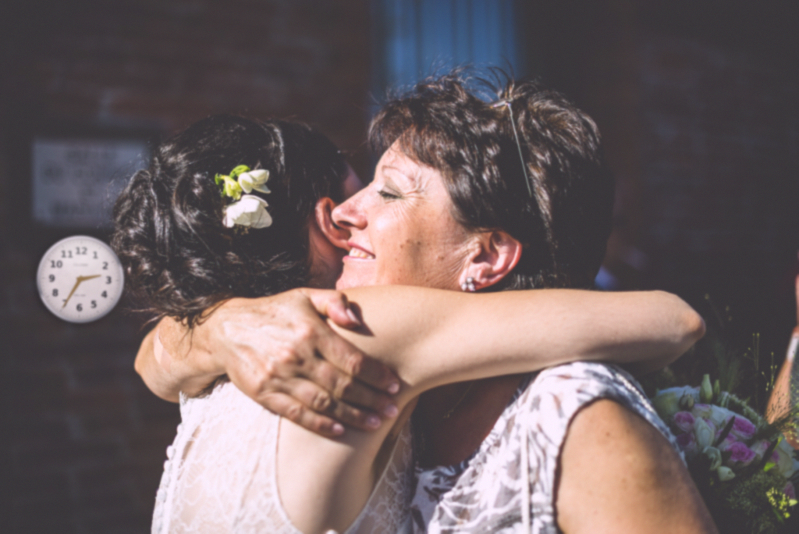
2:35
